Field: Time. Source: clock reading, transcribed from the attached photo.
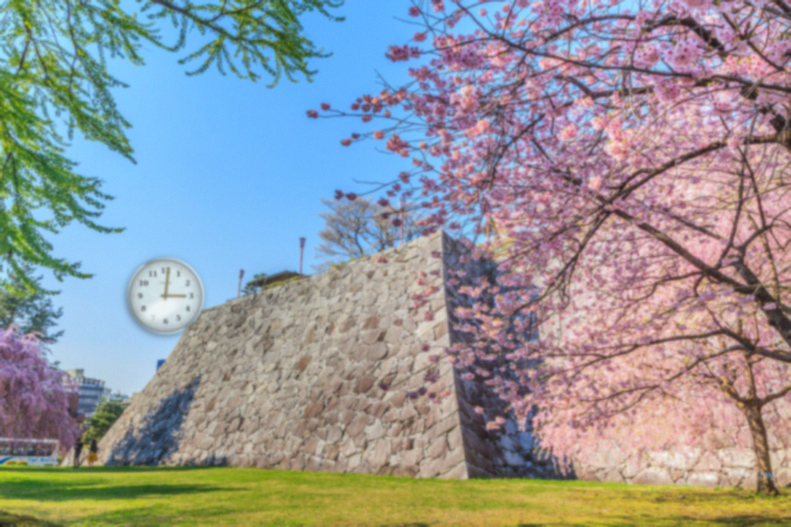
3:01
